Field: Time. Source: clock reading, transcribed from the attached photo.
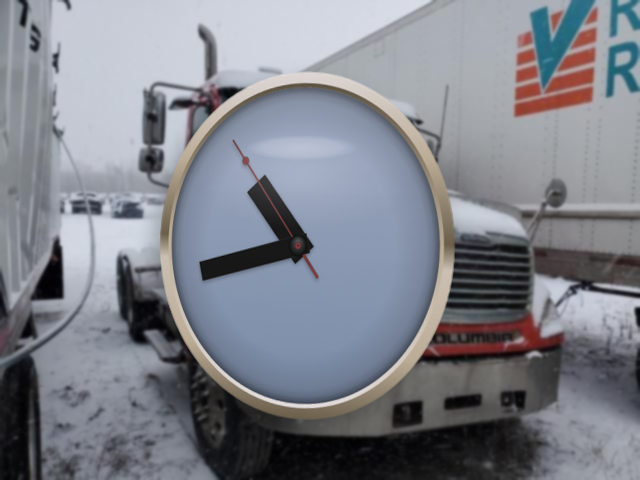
10:42:54
